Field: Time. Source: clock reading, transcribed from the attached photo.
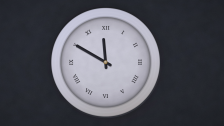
11:50
